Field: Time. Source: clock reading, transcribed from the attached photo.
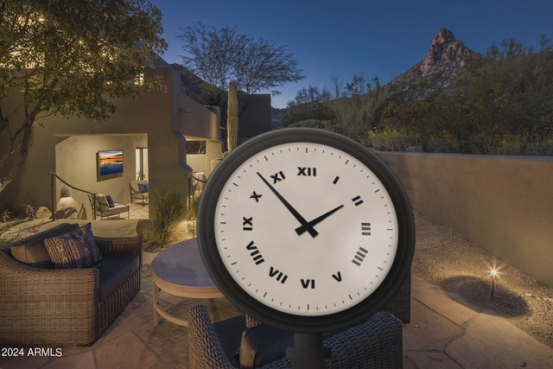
1:53
